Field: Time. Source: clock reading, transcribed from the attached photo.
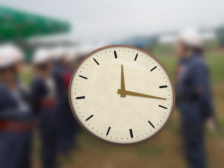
12:18
